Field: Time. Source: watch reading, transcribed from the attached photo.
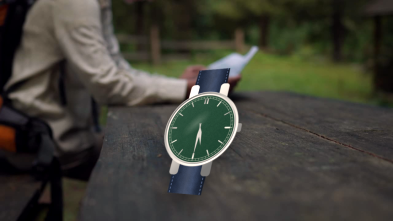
5:30
